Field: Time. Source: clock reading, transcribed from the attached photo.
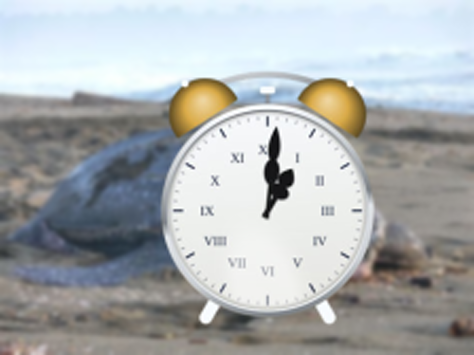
1:01
